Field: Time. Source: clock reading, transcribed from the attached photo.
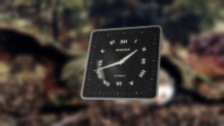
1:42
